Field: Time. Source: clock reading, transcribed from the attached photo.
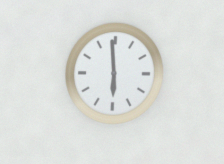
5:59
